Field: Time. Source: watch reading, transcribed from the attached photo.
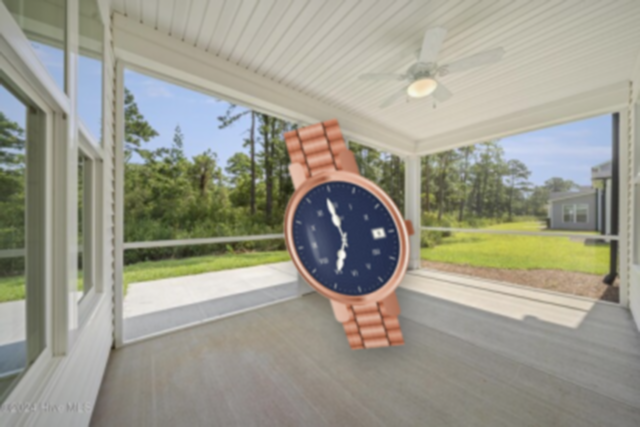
6:59
